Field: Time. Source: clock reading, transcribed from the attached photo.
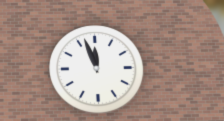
11:57
